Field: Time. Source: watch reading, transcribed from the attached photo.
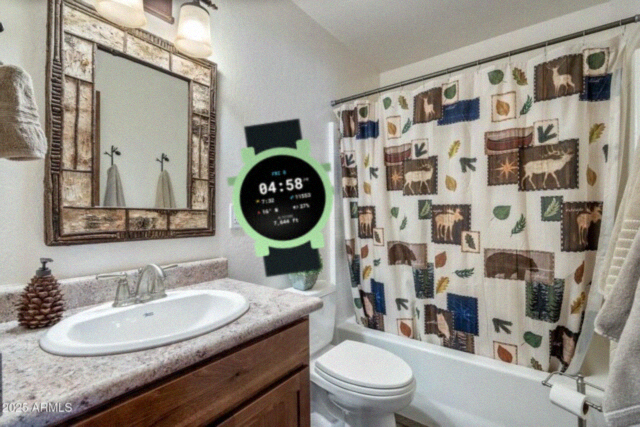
4:58
